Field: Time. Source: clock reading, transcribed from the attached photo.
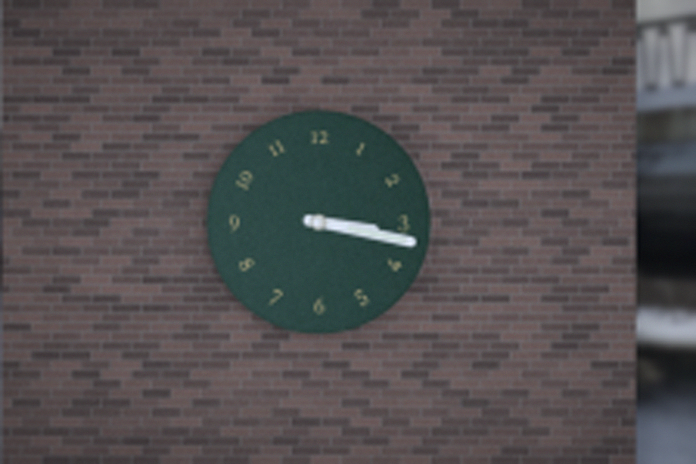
3:17
